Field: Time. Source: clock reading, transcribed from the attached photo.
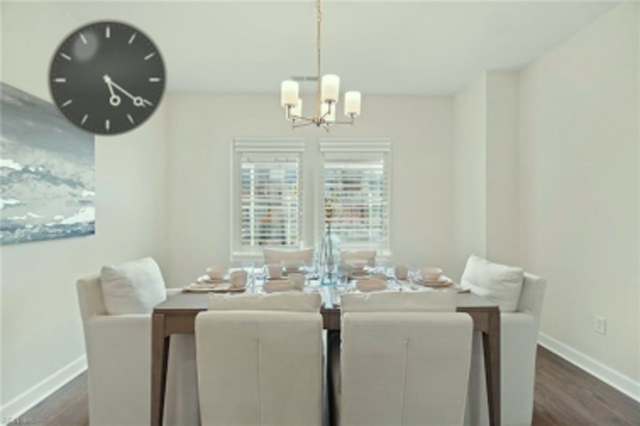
5:21
